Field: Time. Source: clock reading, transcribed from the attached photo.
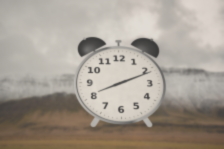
8:11
